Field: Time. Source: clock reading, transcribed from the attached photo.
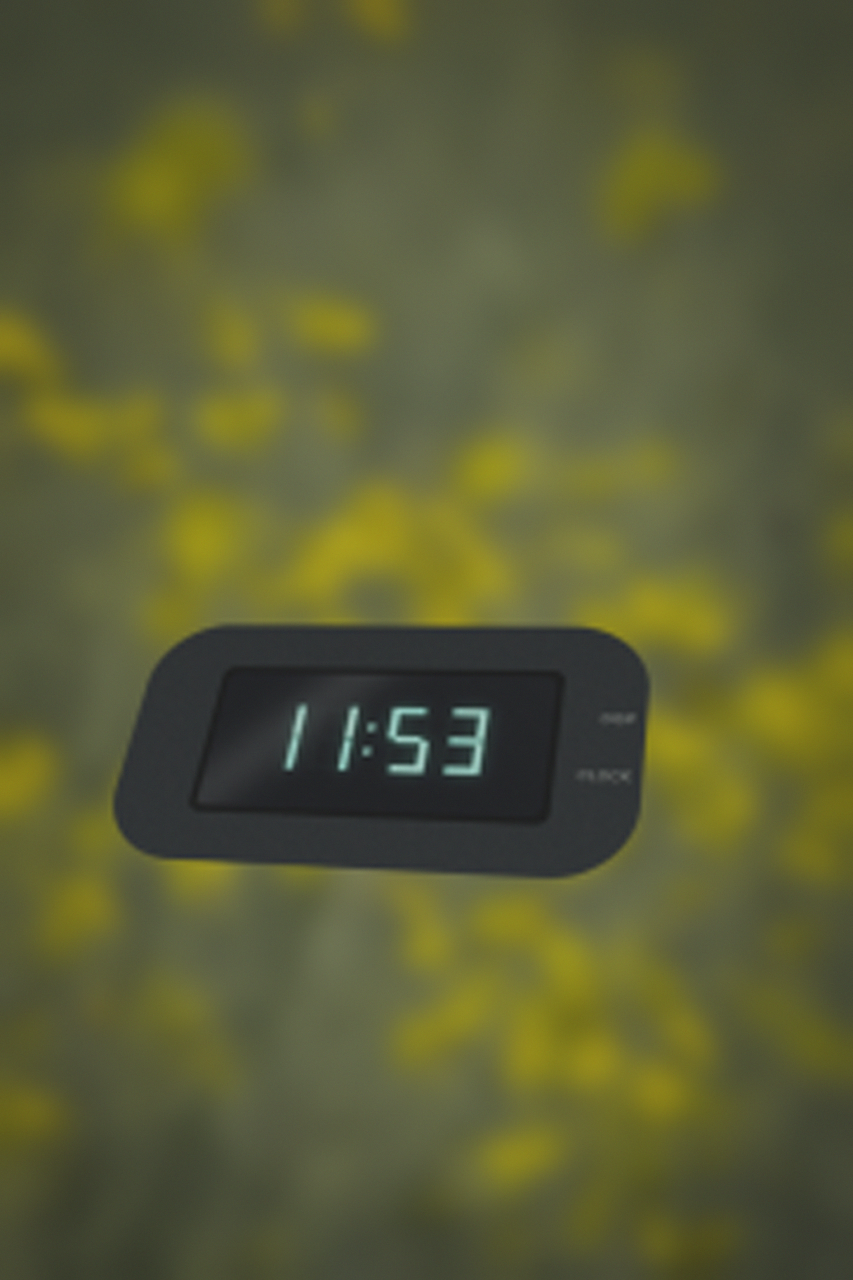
11:53
